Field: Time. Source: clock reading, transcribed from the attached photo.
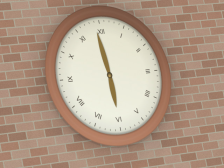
5:59
